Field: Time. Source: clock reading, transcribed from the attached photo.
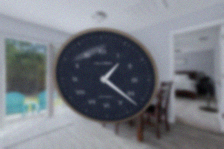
1:22
